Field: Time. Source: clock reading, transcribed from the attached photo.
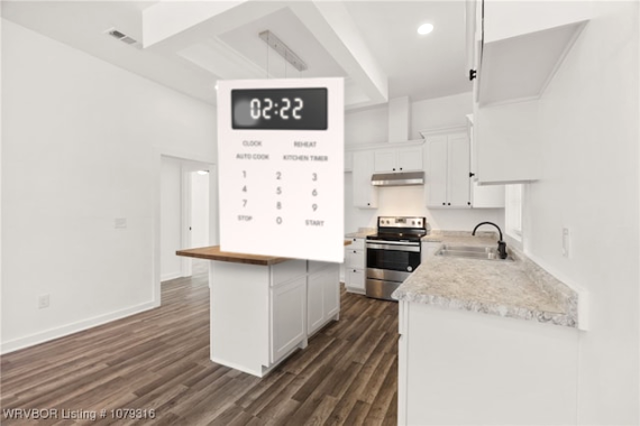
2:22
